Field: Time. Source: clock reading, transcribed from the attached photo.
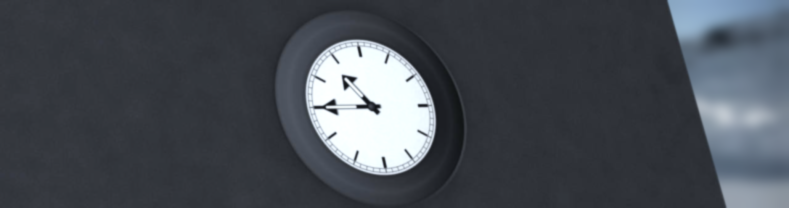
10:45
